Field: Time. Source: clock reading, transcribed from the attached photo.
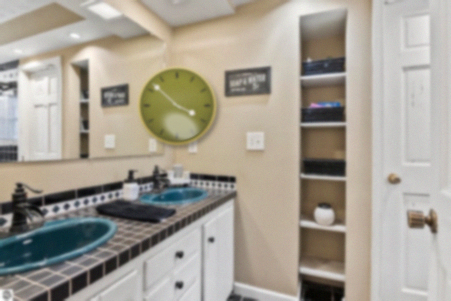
3:52
